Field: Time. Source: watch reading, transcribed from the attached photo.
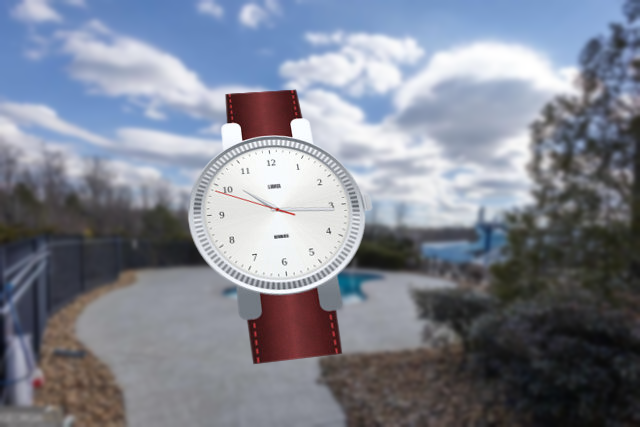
10:15:49
